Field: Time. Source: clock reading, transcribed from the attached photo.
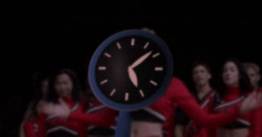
5:08
